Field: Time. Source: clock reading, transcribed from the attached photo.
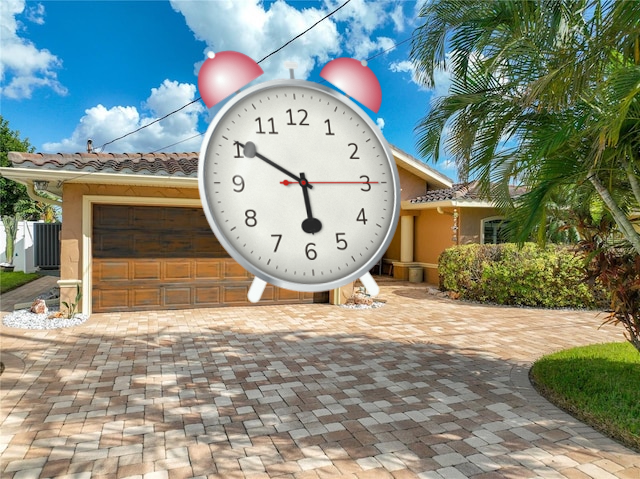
5:50:15
